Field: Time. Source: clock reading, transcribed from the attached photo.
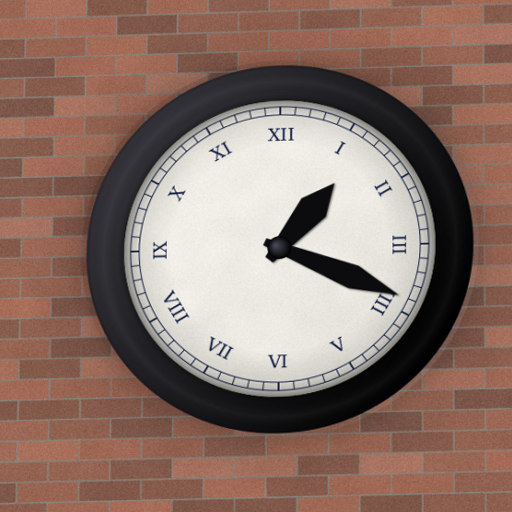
1:19
